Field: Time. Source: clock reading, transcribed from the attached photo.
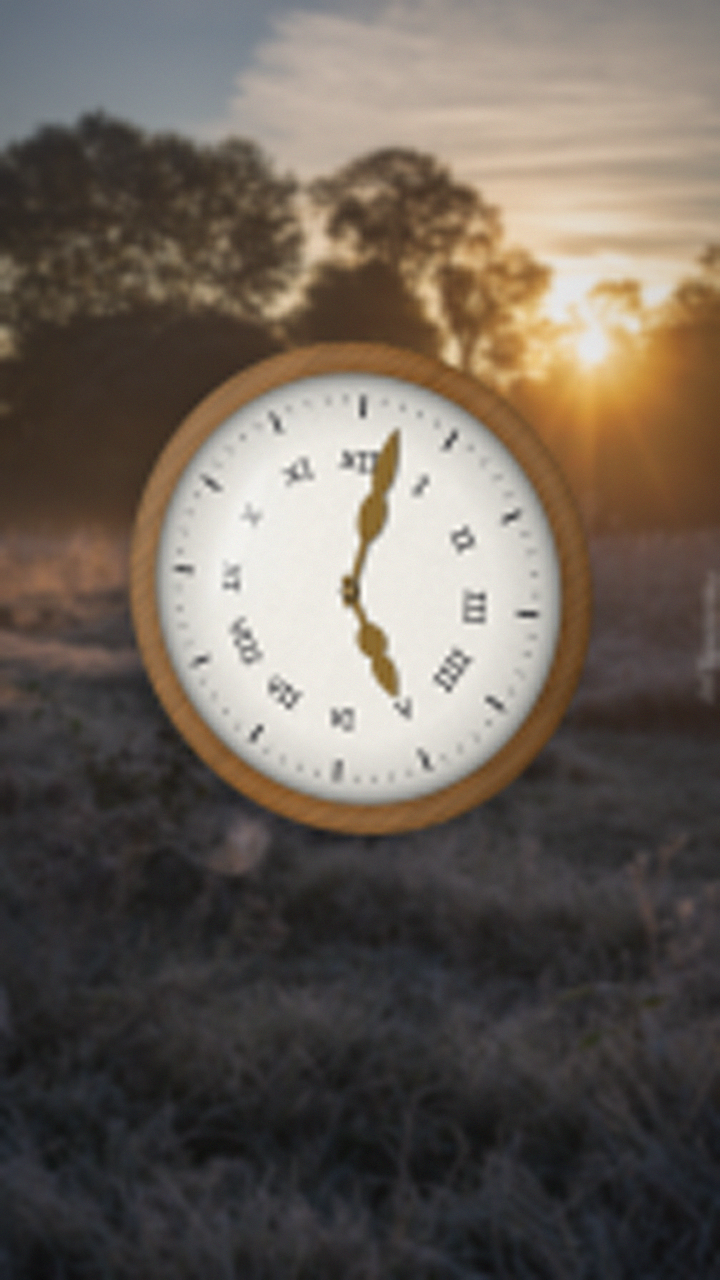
5:02
